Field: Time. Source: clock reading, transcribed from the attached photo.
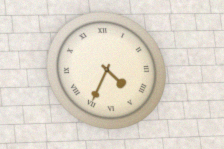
4:35
